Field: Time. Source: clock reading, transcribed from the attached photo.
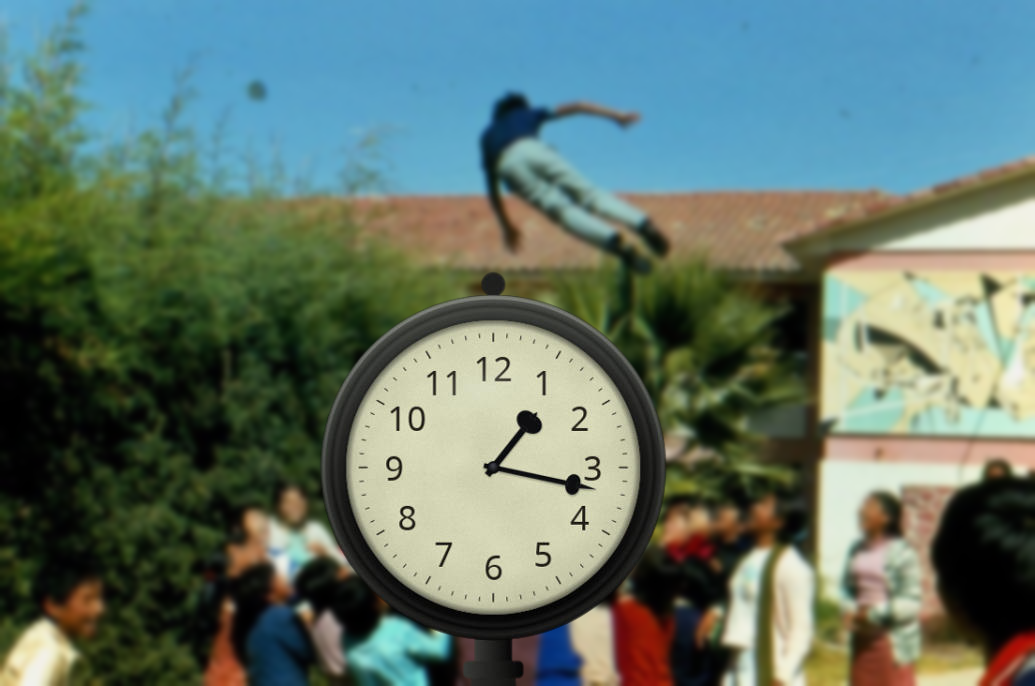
1:17
